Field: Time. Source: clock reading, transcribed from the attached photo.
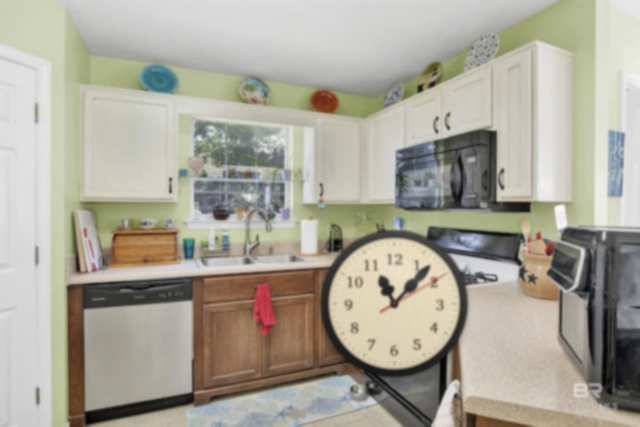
11:07:10
